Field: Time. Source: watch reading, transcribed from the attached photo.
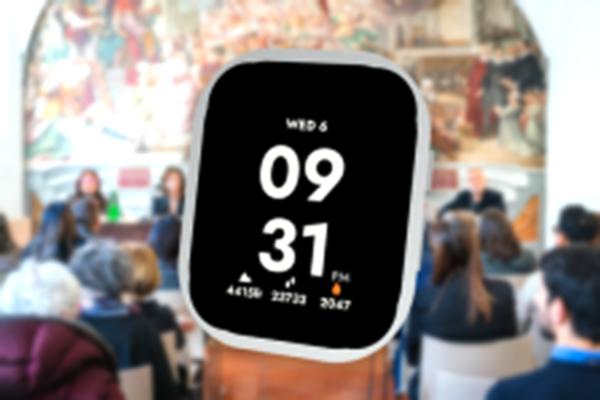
9:31
